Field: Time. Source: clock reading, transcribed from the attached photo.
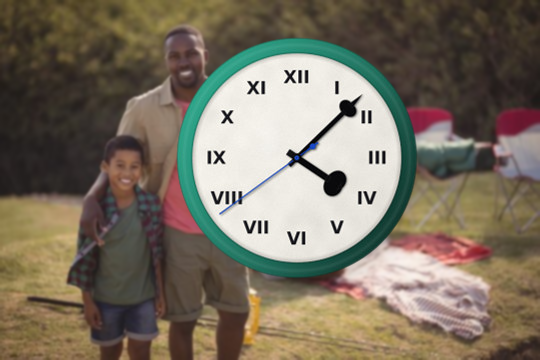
4:07:39
